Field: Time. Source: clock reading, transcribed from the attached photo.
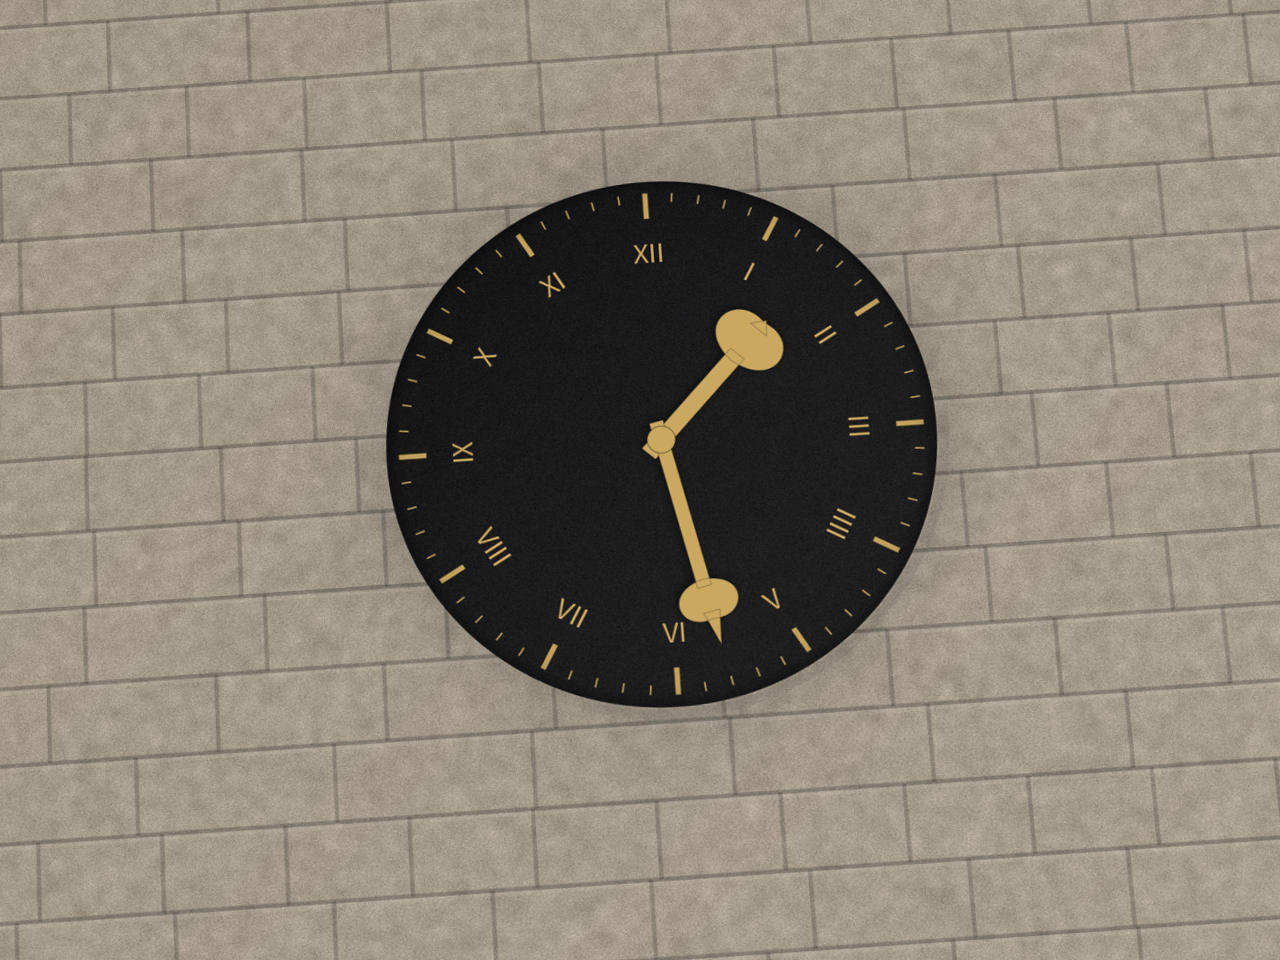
1:28
